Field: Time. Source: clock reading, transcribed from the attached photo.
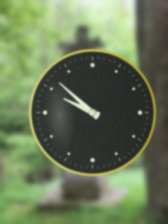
9:52
